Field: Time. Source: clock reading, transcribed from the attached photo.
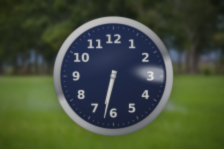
6:32
